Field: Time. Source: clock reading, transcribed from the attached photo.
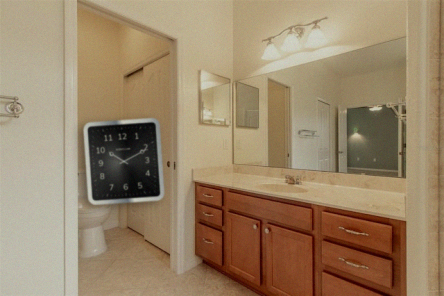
10:11
